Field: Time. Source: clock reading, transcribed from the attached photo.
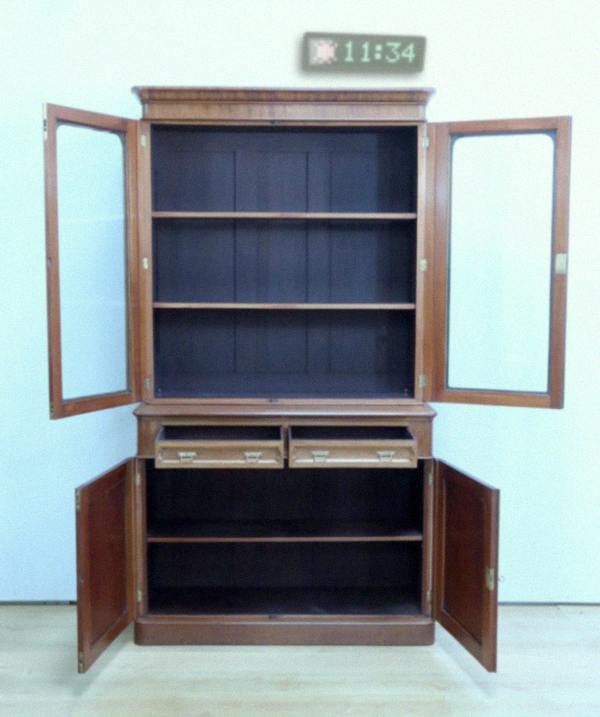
11:34
